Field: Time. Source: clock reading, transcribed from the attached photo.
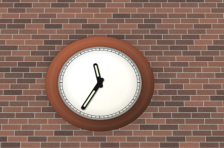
11:35
